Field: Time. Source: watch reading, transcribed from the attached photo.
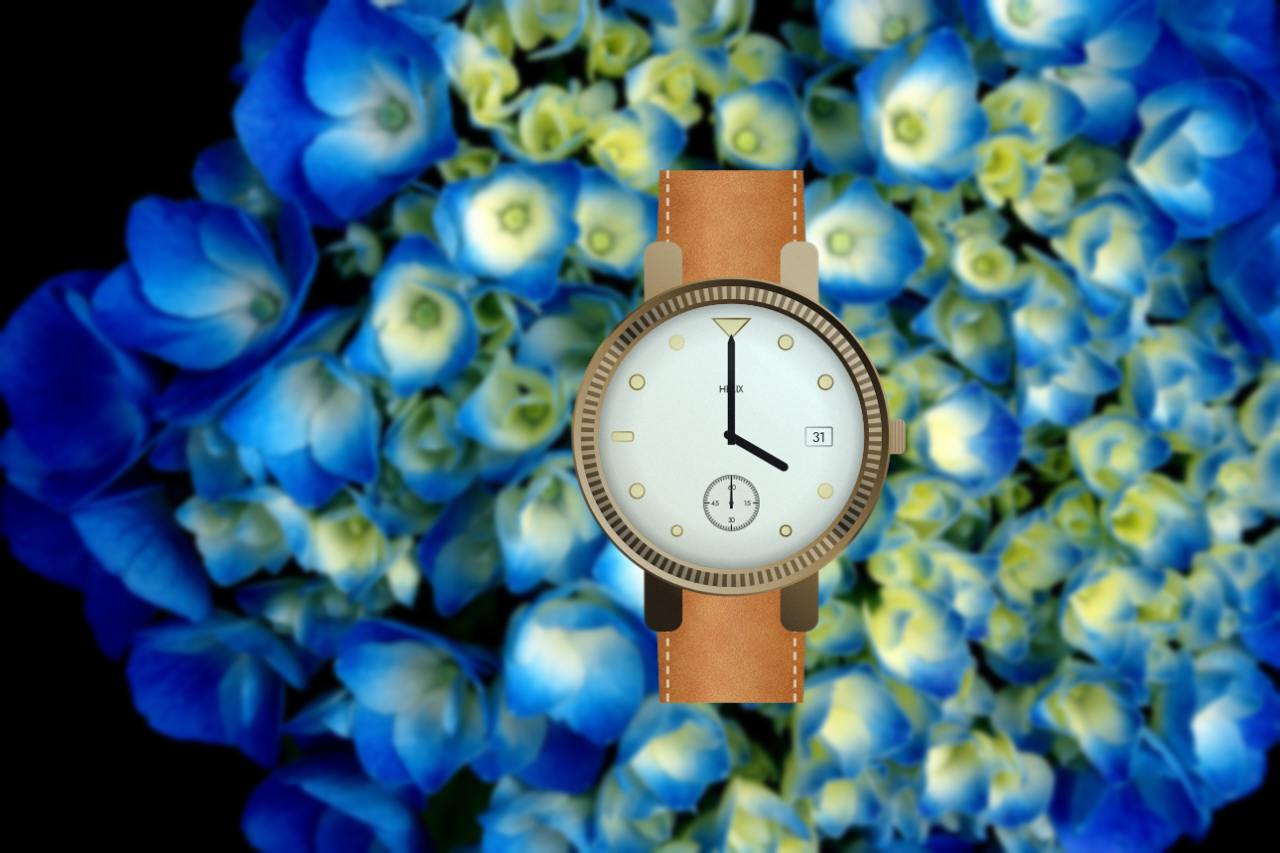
4:00
